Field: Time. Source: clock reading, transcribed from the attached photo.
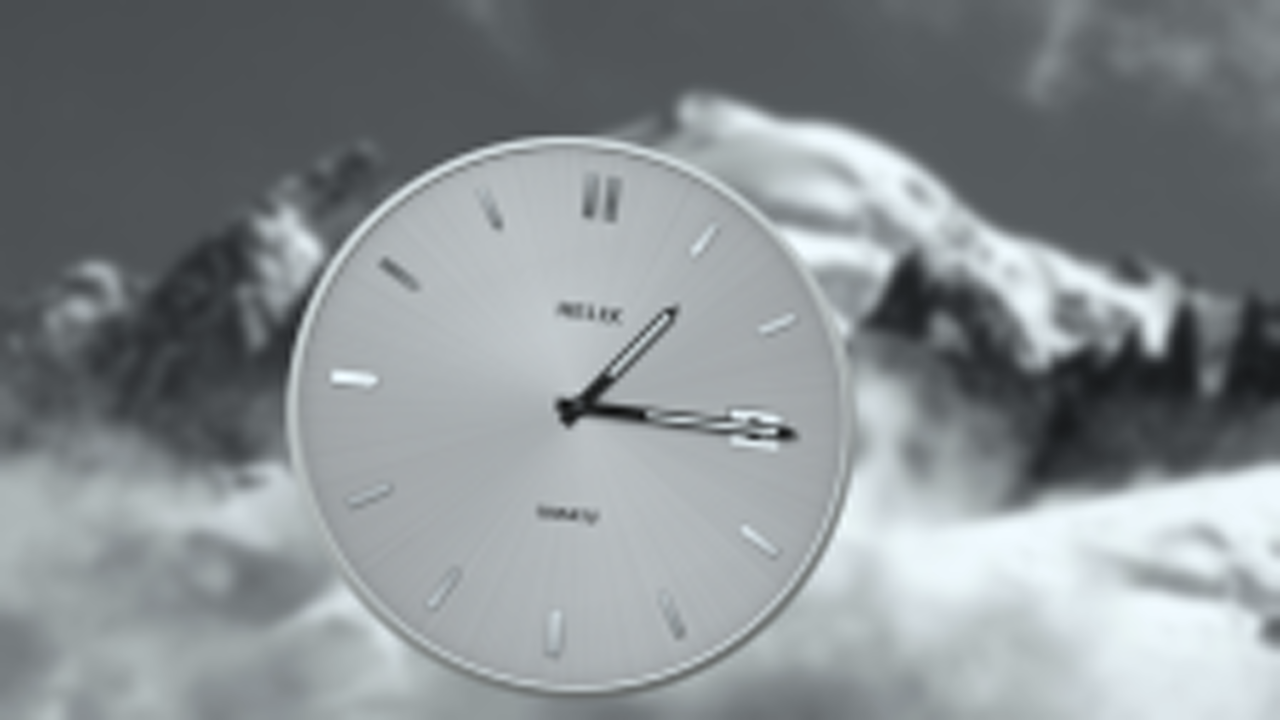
1:15
